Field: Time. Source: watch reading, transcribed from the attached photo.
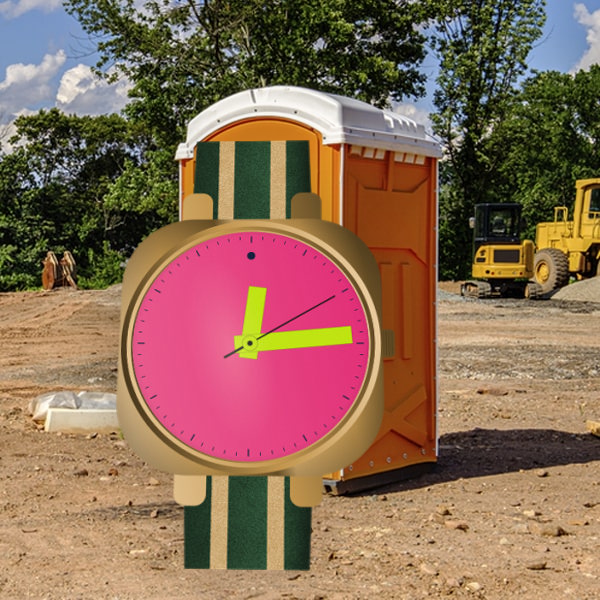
12:14:10
